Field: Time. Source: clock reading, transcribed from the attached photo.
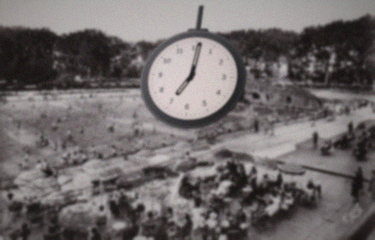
7:01
